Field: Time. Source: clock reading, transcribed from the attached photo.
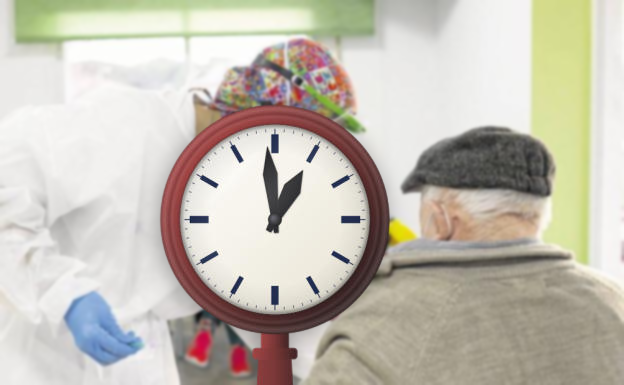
12:59
